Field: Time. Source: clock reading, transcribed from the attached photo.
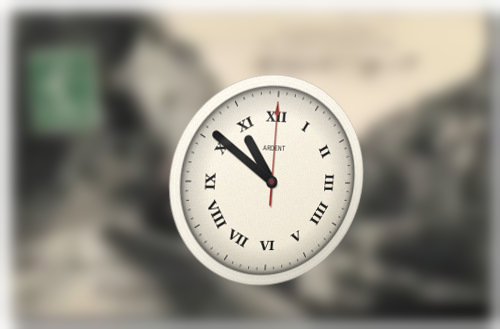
10:51:00
